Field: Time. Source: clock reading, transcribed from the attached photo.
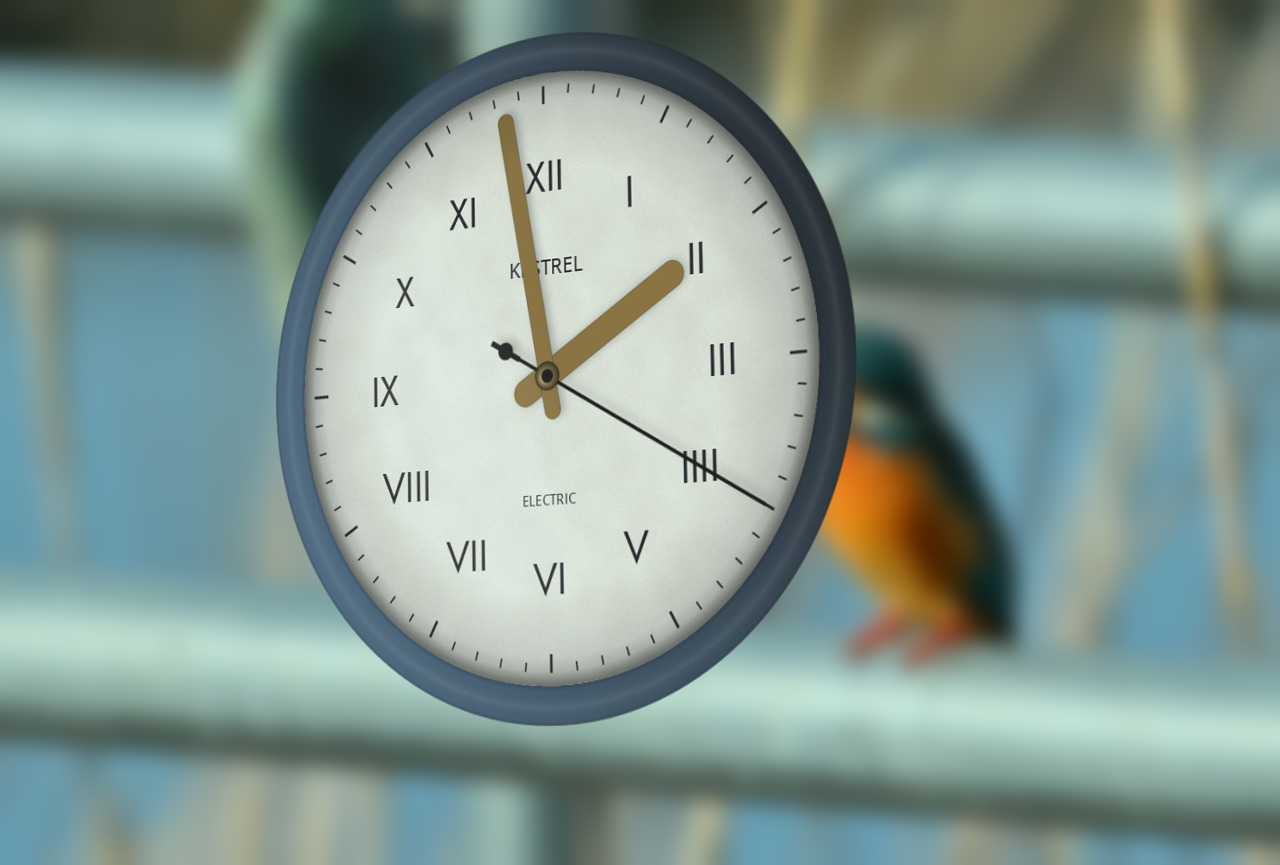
1:58:20
